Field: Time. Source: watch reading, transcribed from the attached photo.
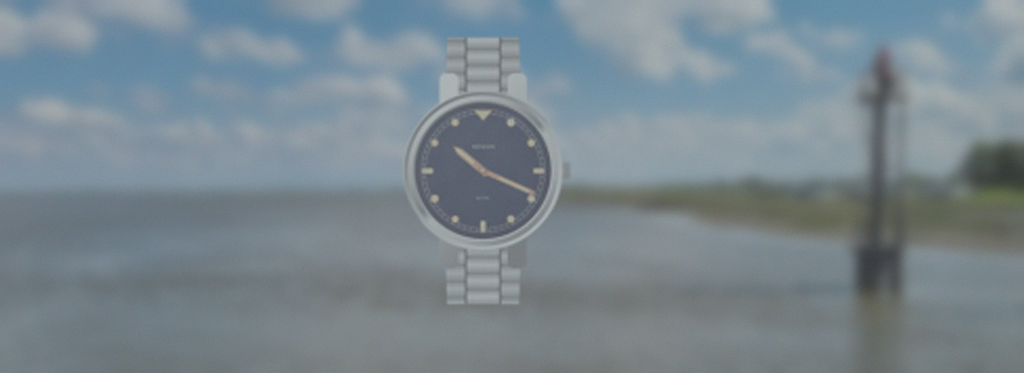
10:19
